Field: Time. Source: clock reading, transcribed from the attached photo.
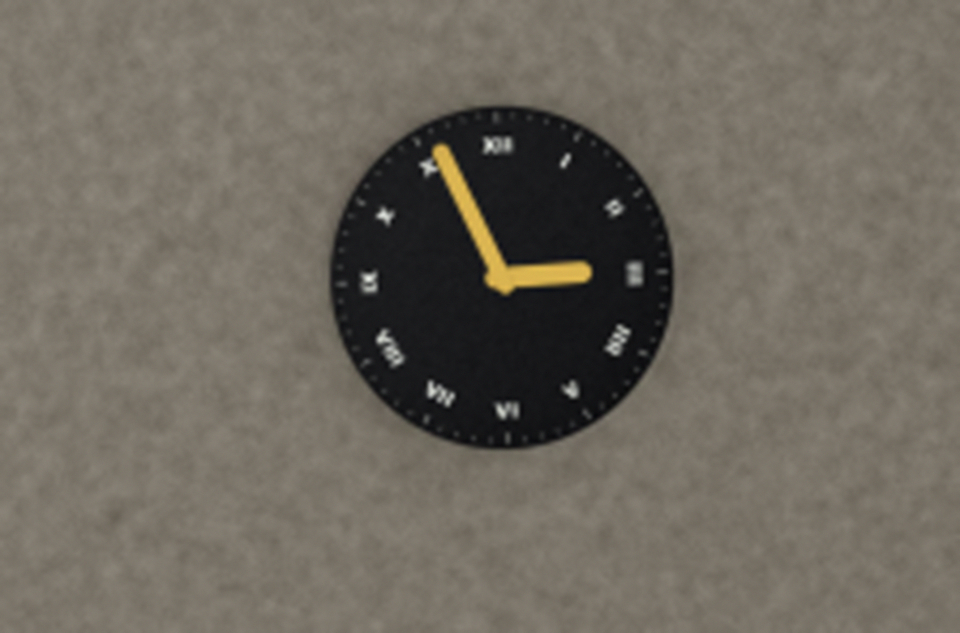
2:56
